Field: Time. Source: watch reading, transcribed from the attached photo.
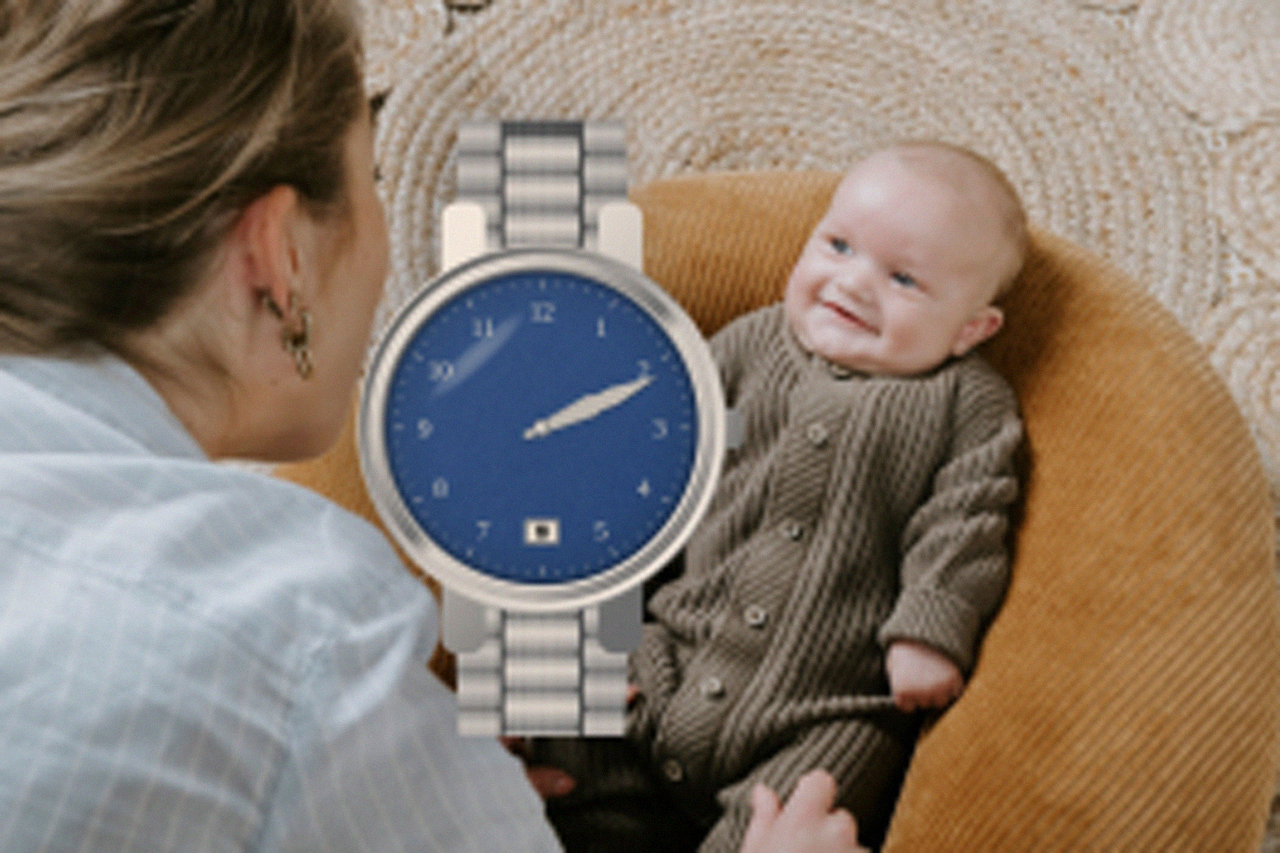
2:11
